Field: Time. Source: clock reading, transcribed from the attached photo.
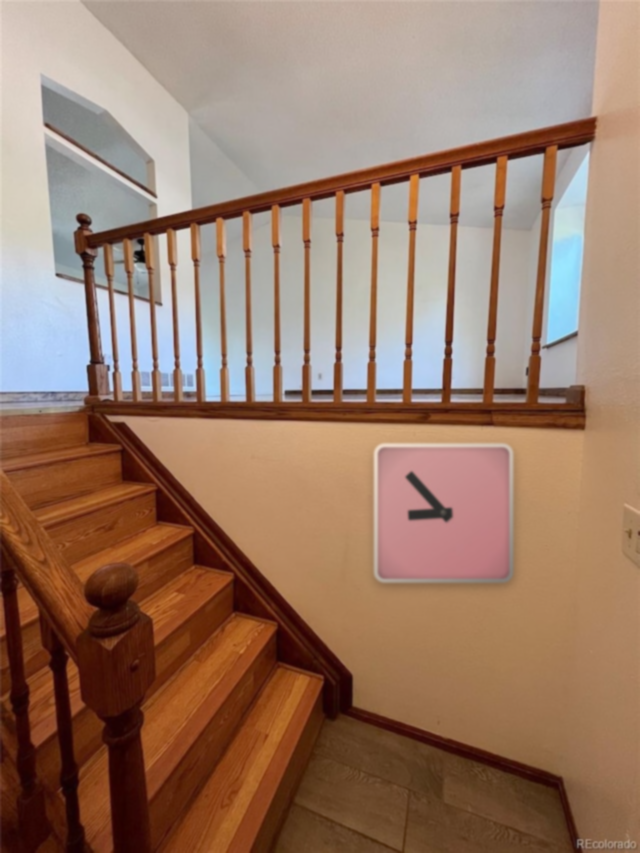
8:53
